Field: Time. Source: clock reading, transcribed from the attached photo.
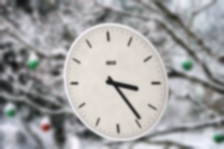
3:24
